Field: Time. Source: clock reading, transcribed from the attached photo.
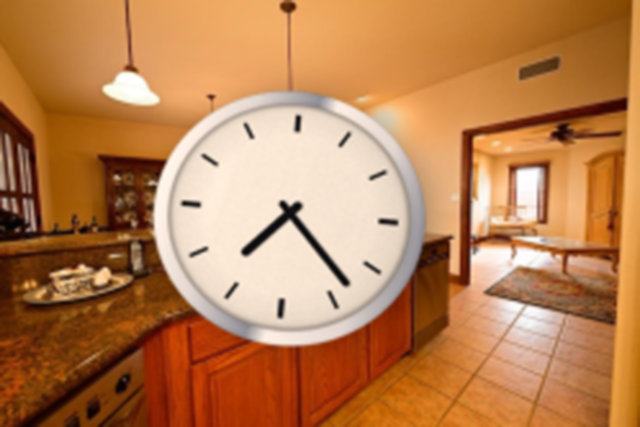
7:23
